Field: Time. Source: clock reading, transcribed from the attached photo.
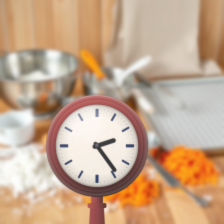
2:24
